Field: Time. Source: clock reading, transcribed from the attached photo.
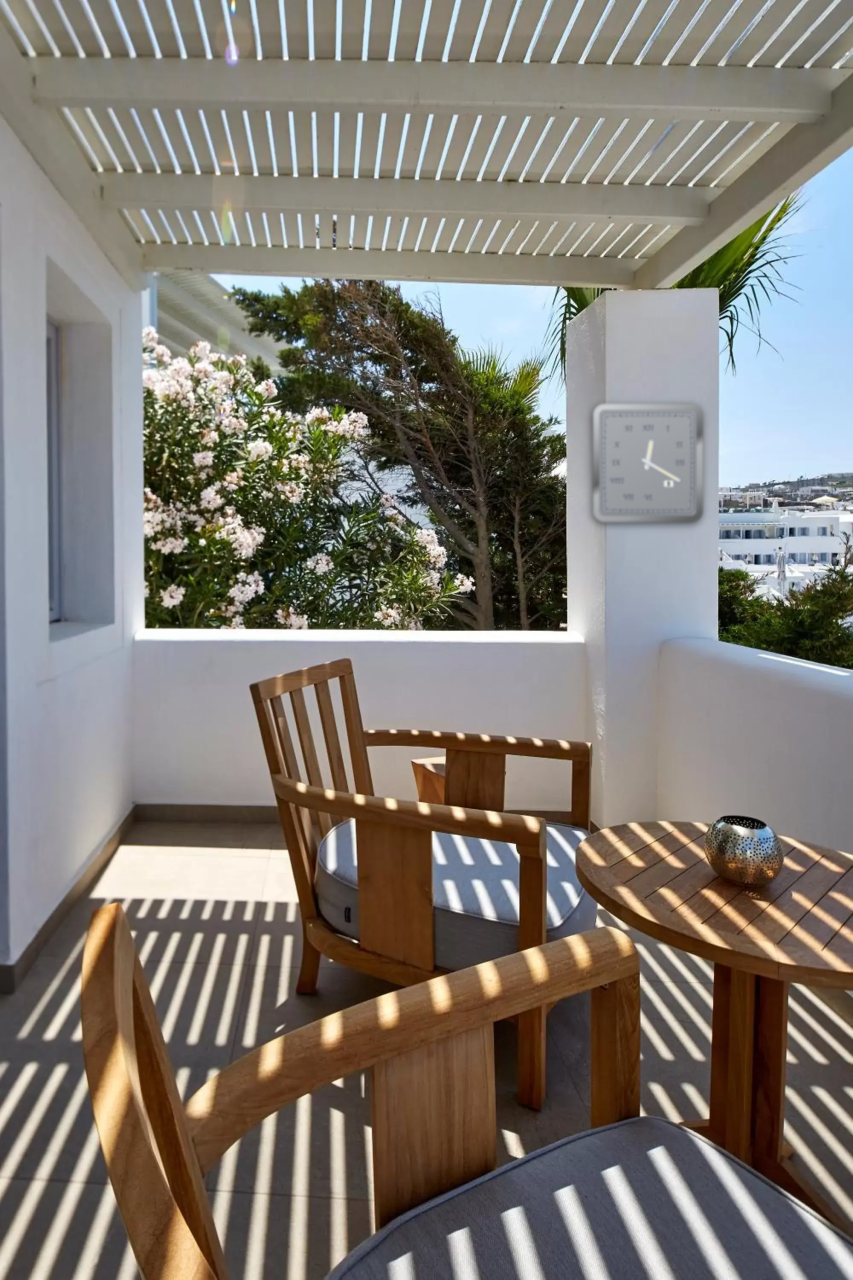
12:20
